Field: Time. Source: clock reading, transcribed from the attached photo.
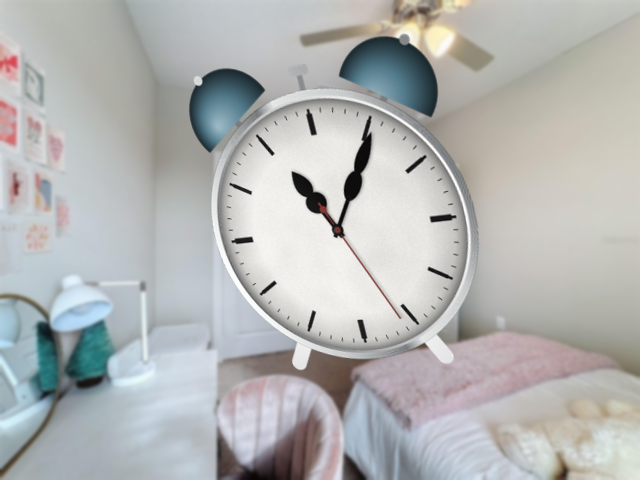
11:05:26
